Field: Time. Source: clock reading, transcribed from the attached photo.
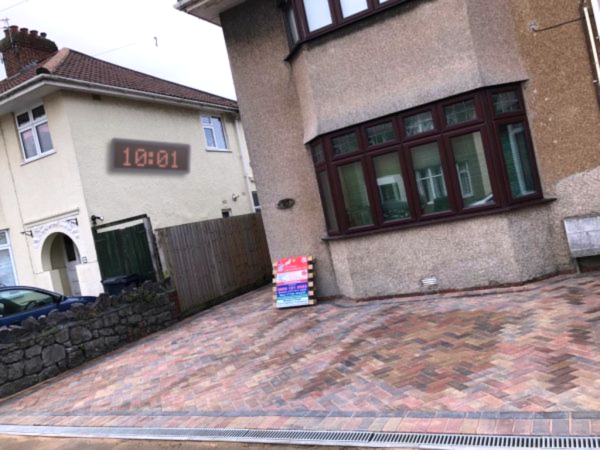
10:01
